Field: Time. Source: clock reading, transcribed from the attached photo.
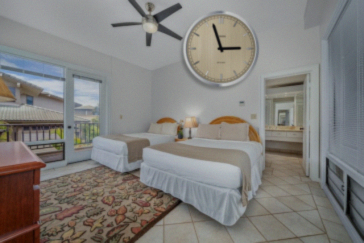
2:57
